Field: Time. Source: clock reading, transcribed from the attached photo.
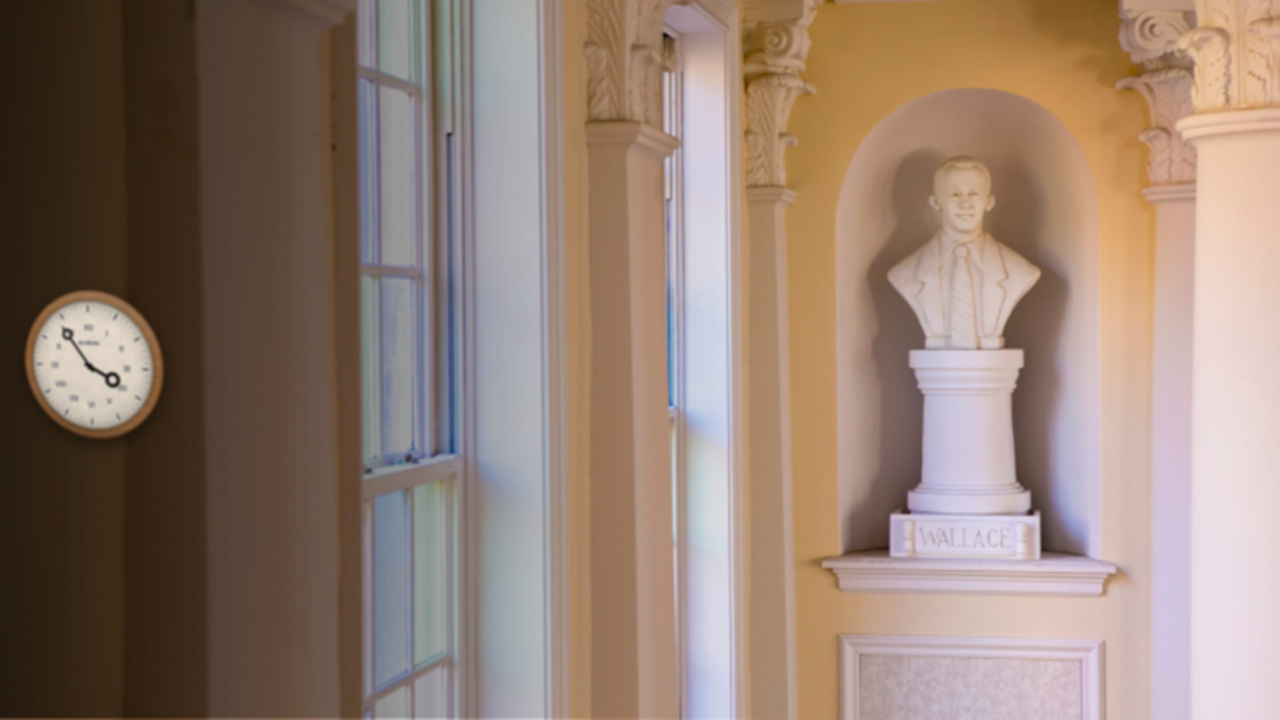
3:54
